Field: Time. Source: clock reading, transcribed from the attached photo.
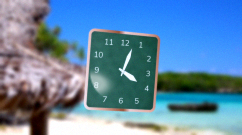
4:03
